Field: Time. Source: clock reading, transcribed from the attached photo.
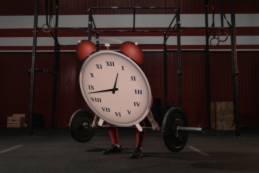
12:43
